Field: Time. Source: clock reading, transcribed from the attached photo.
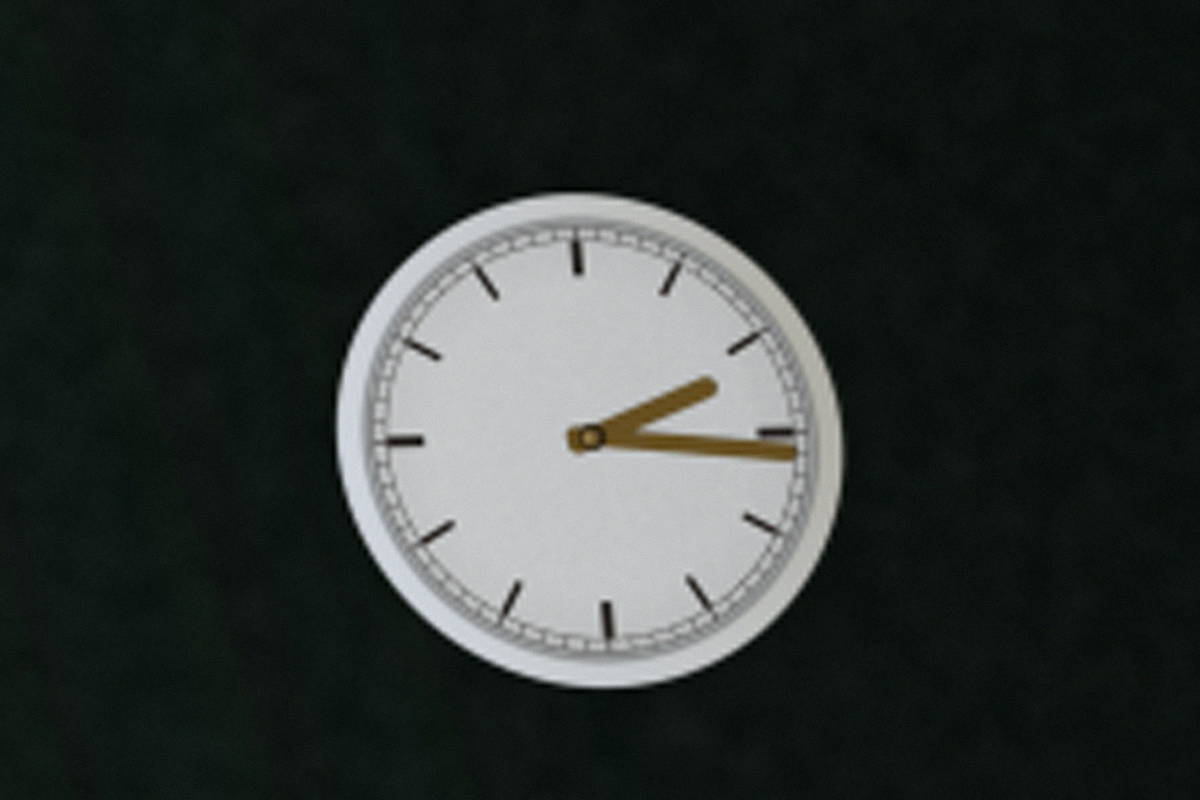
2:16
